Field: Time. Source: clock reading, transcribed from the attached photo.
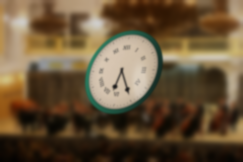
6:25
